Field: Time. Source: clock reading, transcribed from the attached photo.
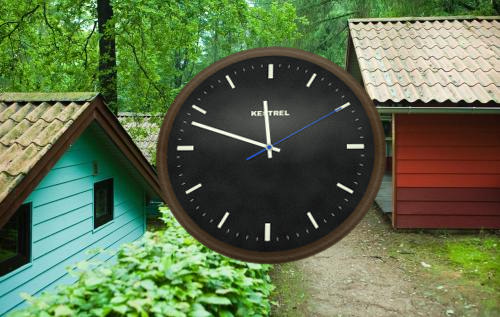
11:48:10
